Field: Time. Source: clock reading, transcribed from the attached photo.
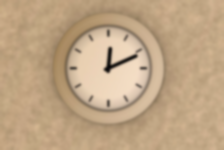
12:11
